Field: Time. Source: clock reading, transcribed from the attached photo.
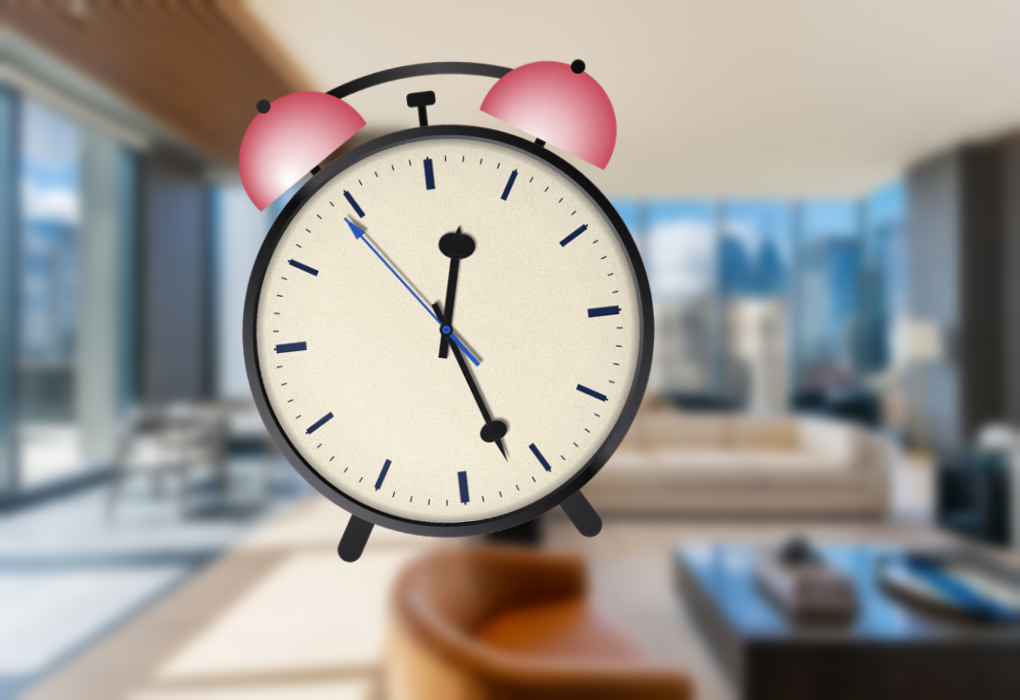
12:26:54
